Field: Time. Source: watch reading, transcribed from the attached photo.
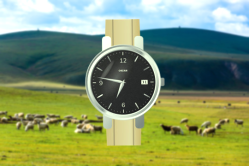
6:47
